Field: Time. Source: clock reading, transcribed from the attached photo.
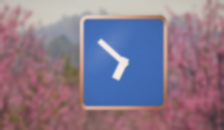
6:52
